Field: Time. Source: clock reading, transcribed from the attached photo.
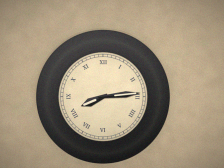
8:14
